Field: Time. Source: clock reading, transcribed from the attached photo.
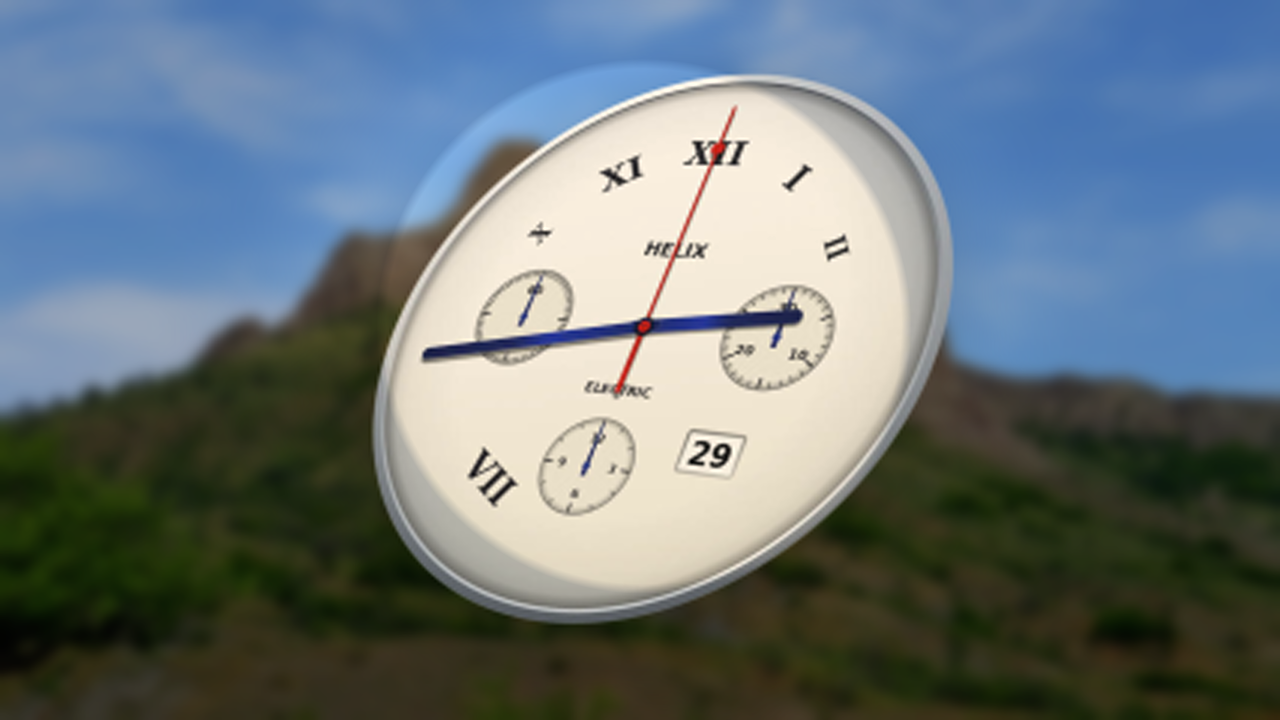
2:43
